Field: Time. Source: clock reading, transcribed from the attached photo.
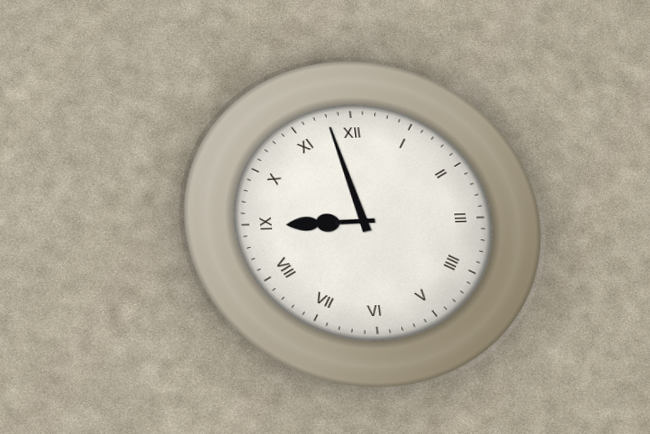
8:58
